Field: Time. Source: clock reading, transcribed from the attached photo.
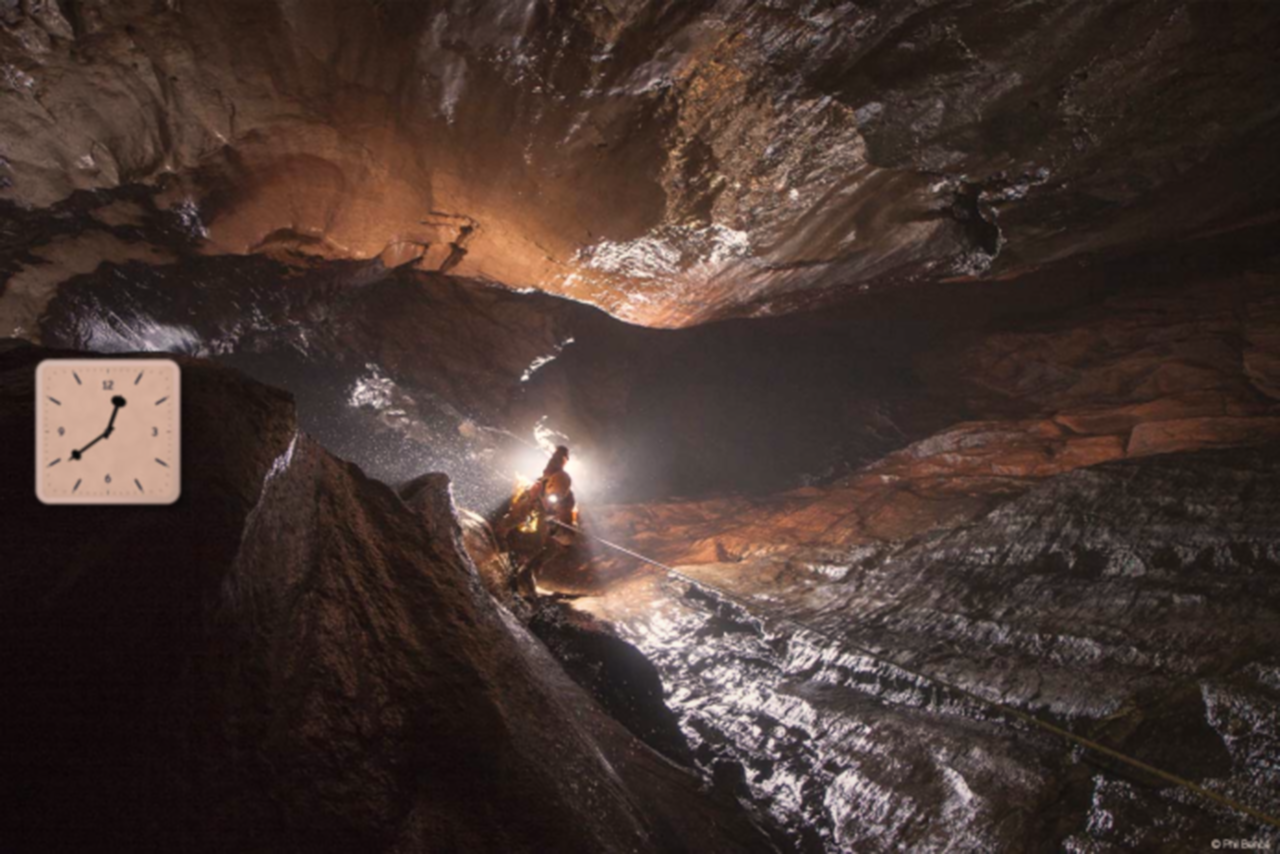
12:39
